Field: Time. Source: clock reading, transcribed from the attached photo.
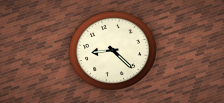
9:26
